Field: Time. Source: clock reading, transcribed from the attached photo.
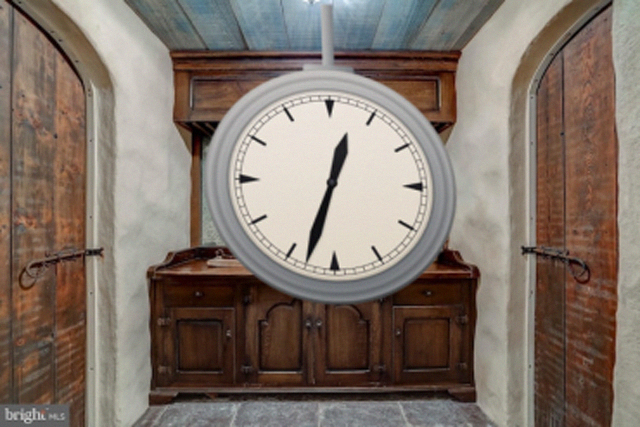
12:33
